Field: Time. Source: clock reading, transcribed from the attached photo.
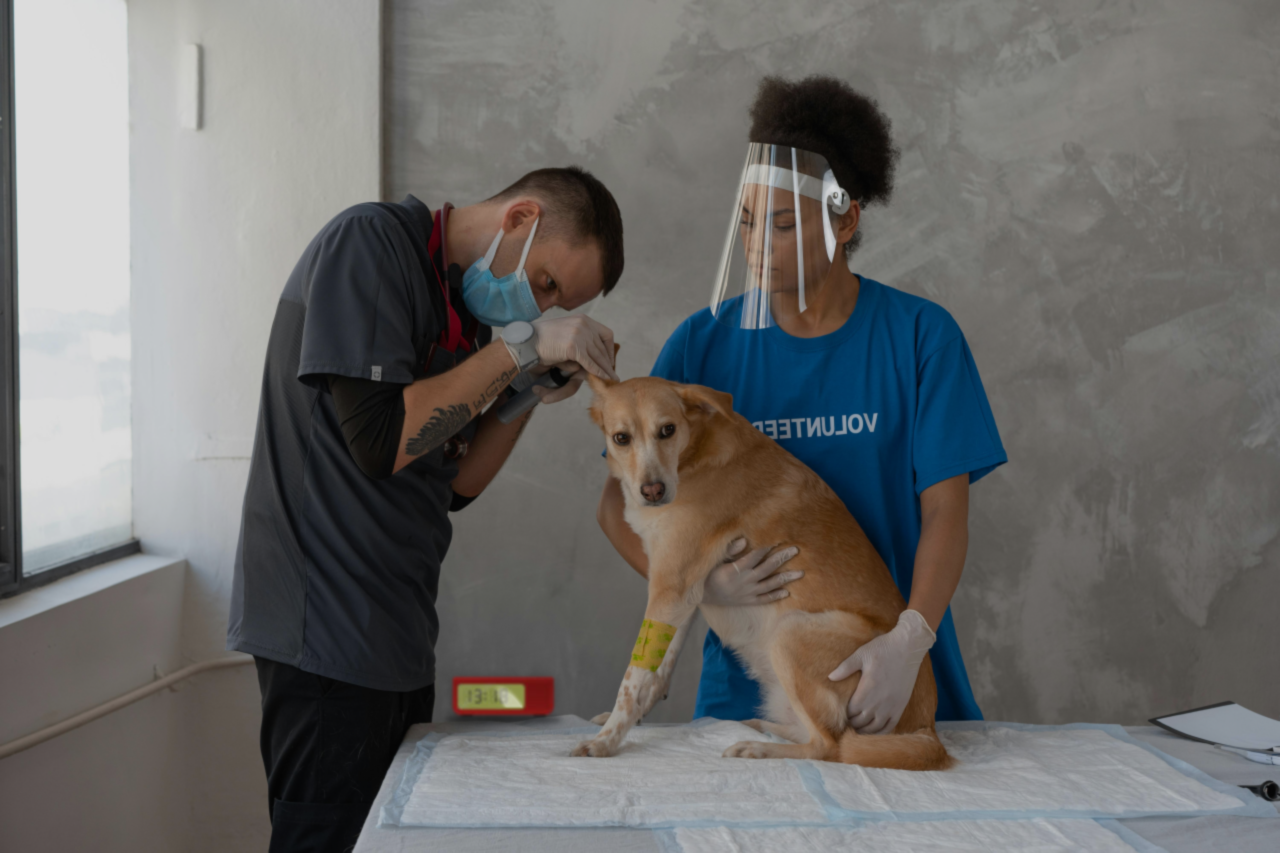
13:18
